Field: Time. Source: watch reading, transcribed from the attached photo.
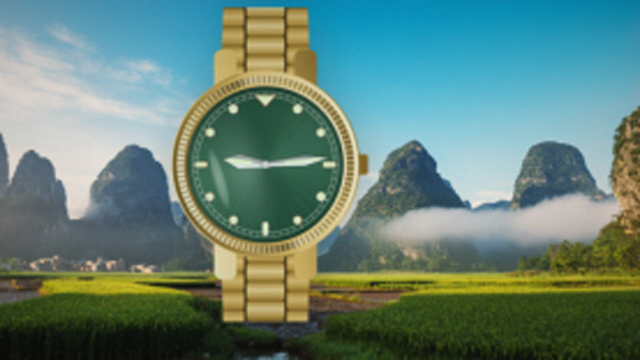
9:14
